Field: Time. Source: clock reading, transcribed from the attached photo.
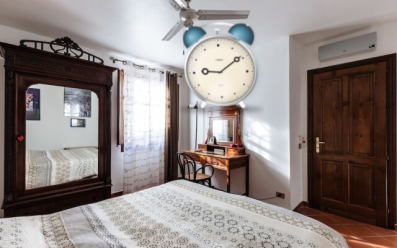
9:09
